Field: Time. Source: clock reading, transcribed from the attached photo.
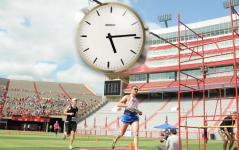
5:14
